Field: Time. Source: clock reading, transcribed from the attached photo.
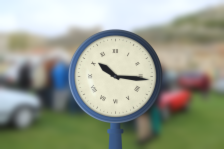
10:16
